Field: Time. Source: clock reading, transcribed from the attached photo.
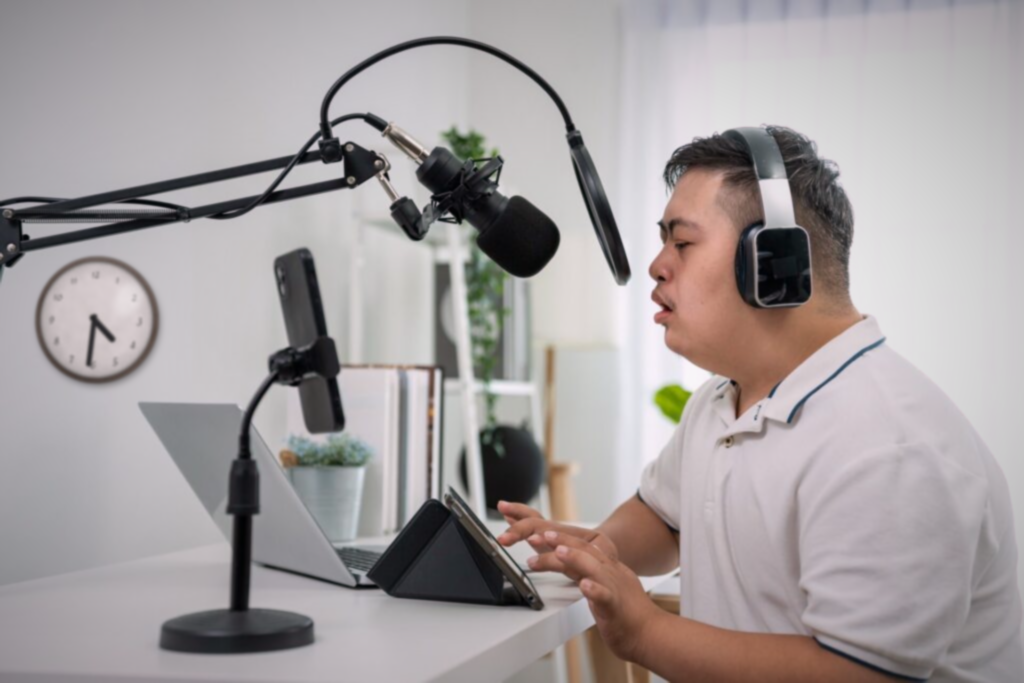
4:31
